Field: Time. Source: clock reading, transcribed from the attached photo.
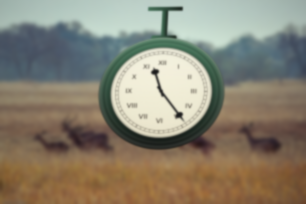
11:24
